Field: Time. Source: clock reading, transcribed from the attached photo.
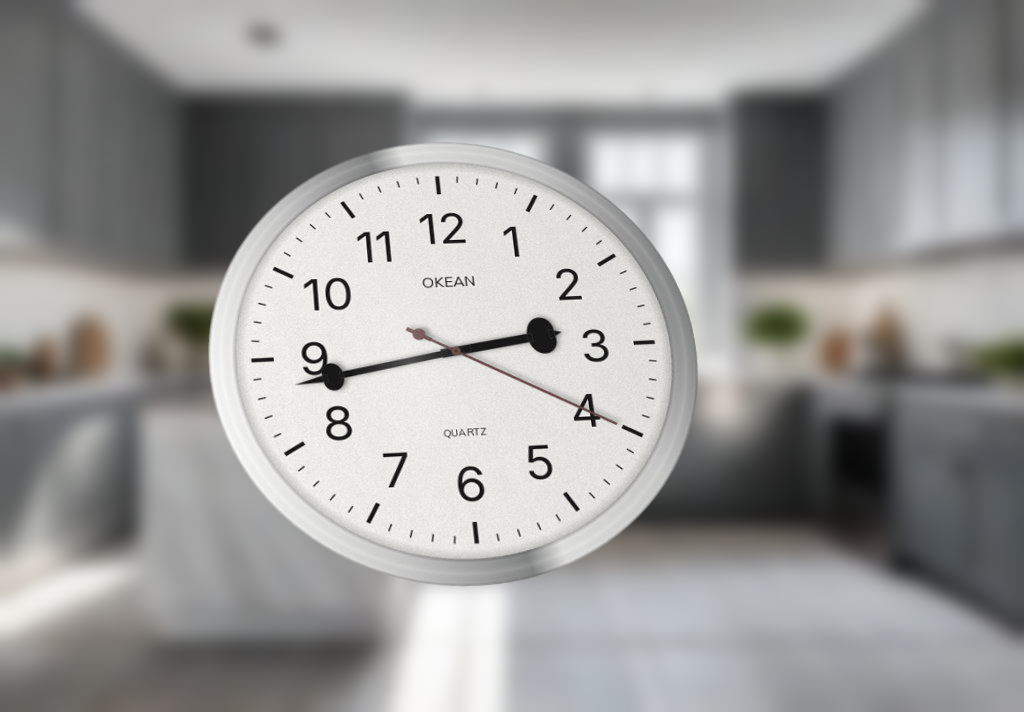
2:43:20
